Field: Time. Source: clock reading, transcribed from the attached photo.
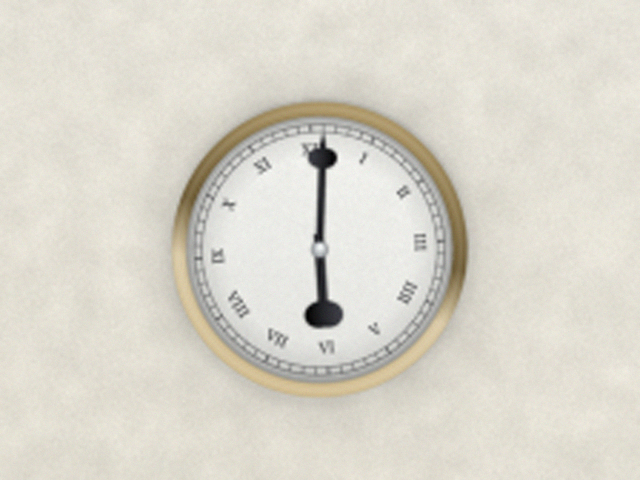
6:01
